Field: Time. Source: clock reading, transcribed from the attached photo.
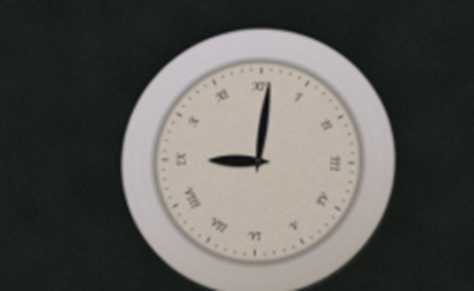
9:01
